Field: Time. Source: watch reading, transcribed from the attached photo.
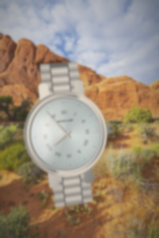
7:54
